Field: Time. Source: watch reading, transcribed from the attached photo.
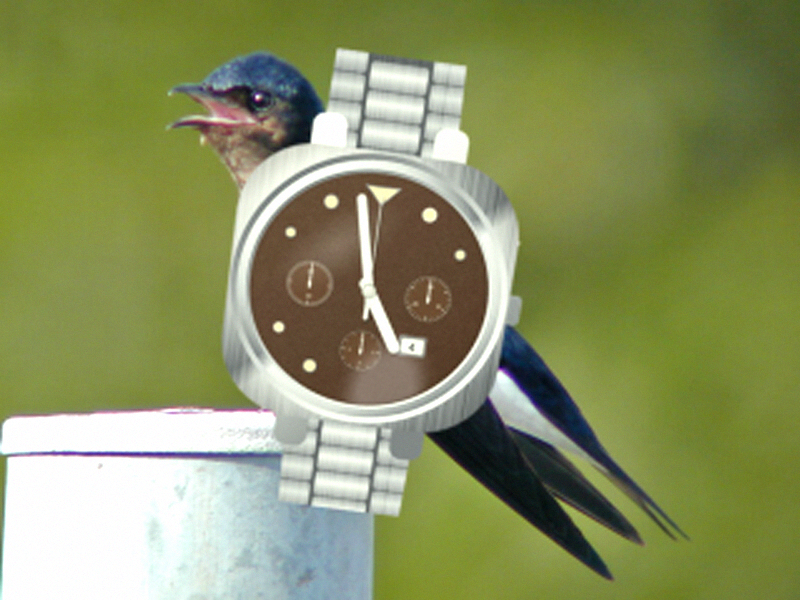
4:58
